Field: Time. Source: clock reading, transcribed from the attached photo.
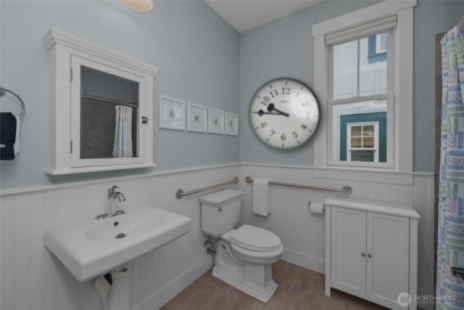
9:45
